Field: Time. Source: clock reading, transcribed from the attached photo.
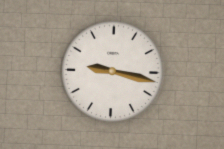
9:17
